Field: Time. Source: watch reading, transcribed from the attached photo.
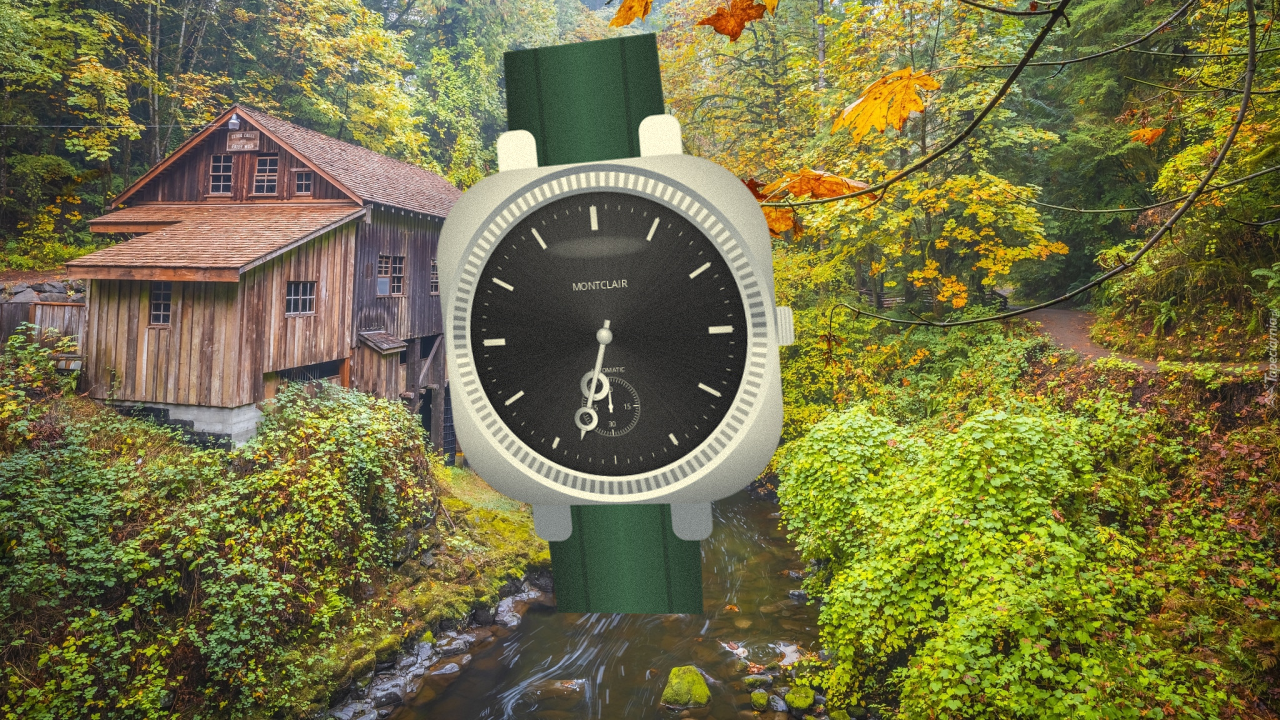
6:33
